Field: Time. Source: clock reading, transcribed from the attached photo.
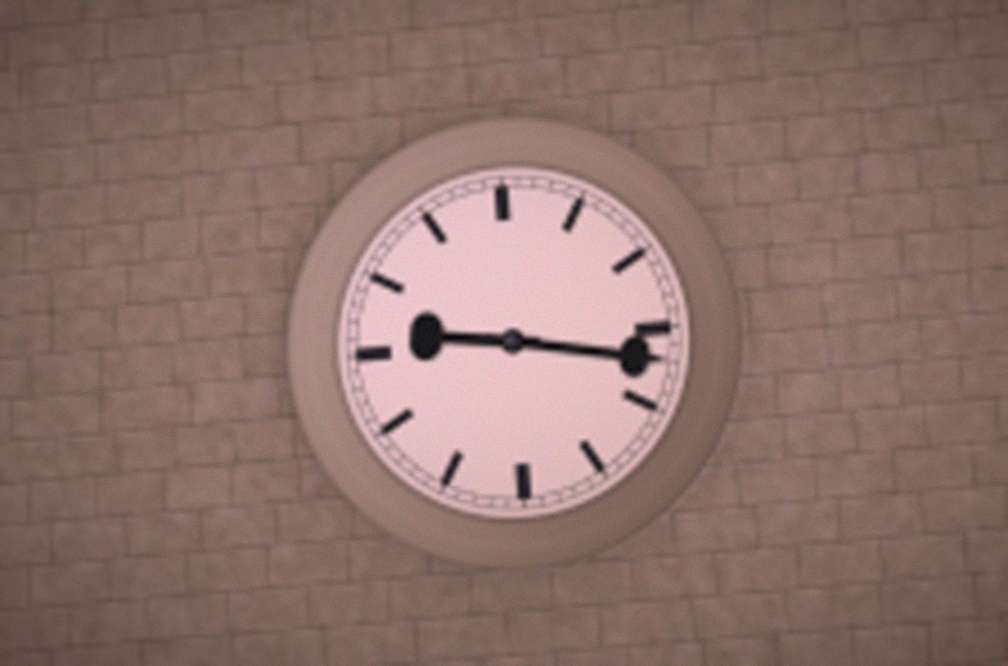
9:17
